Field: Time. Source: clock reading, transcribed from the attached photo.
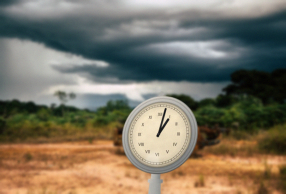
1:02
